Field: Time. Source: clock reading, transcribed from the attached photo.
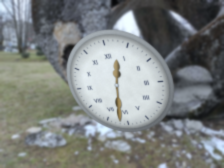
12:32
